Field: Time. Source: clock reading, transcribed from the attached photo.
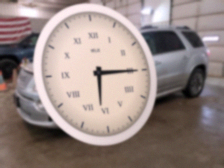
6:15
